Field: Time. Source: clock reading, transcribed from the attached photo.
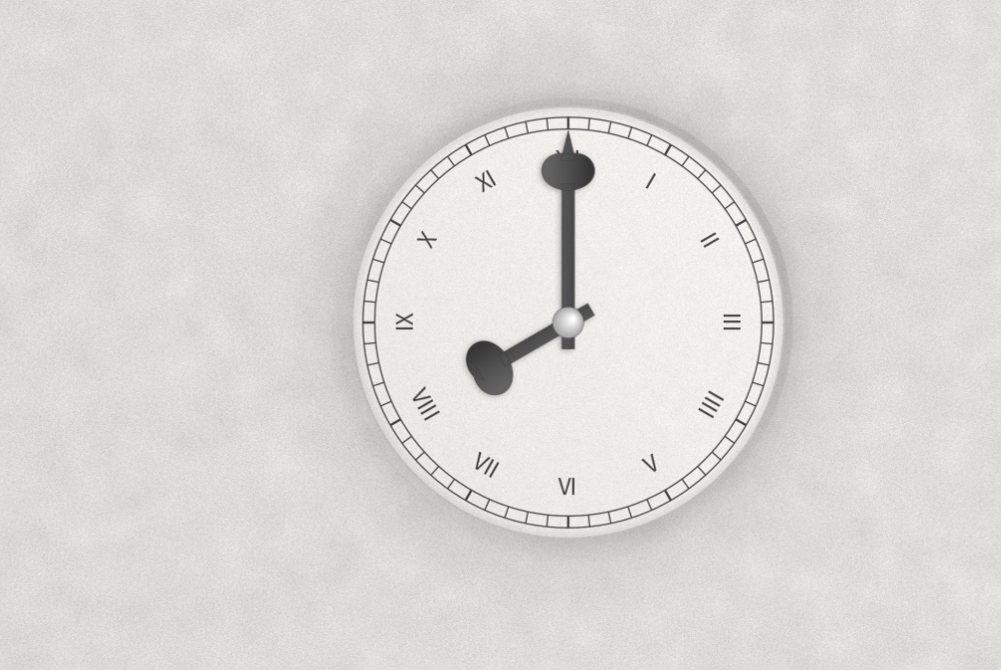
8:00
